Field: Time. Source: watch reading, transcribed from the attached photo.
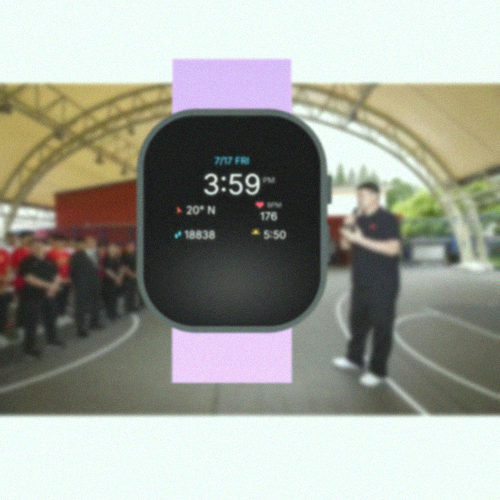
3:59
